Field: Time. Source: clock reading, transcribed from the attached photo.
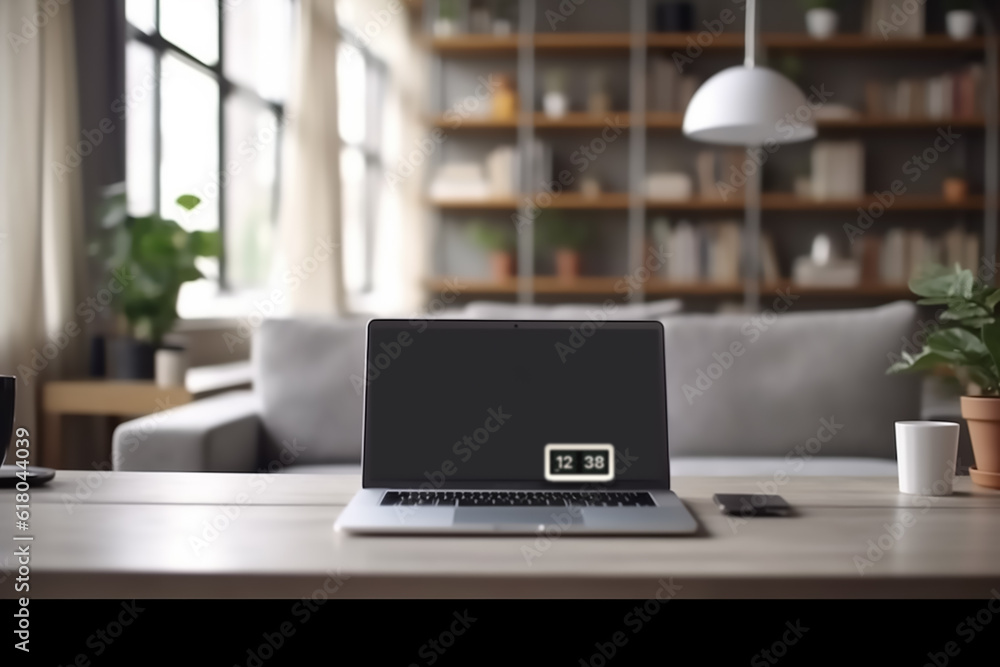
12:38
